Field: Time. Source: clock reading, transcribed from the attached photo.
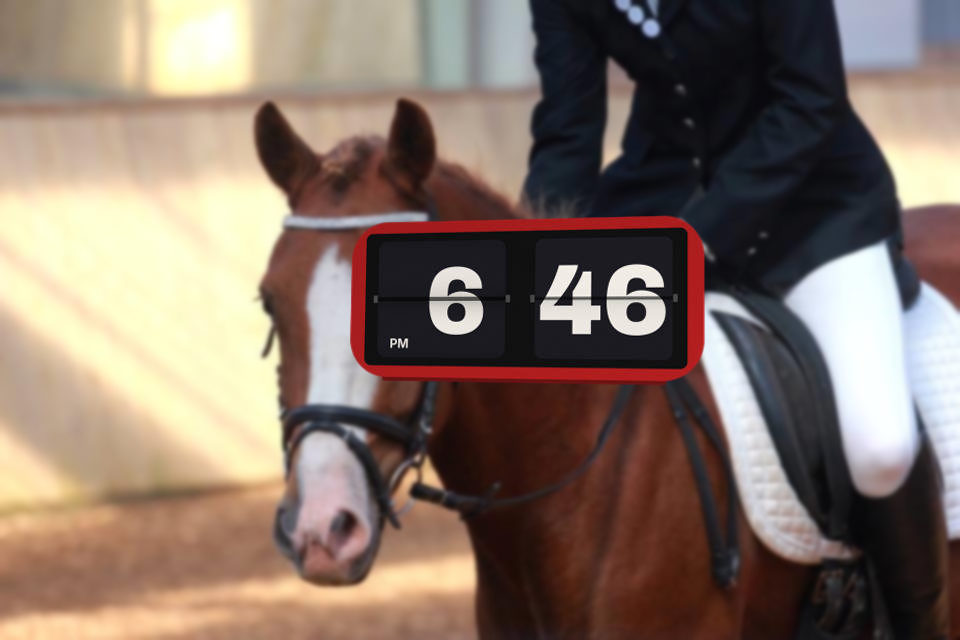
6:46
